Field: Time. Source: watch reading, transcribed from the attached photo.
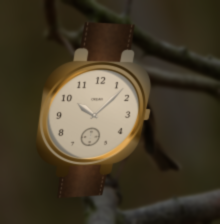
10:07
